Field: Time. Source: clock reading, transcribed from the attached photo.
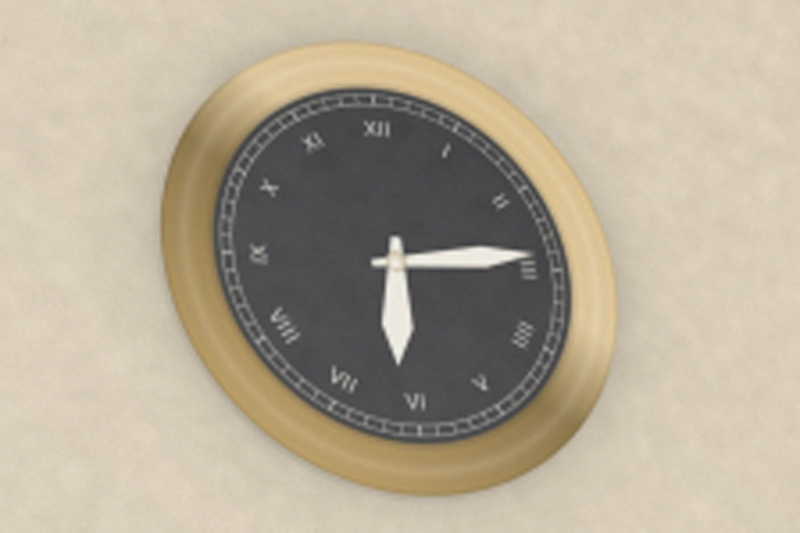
6:14
